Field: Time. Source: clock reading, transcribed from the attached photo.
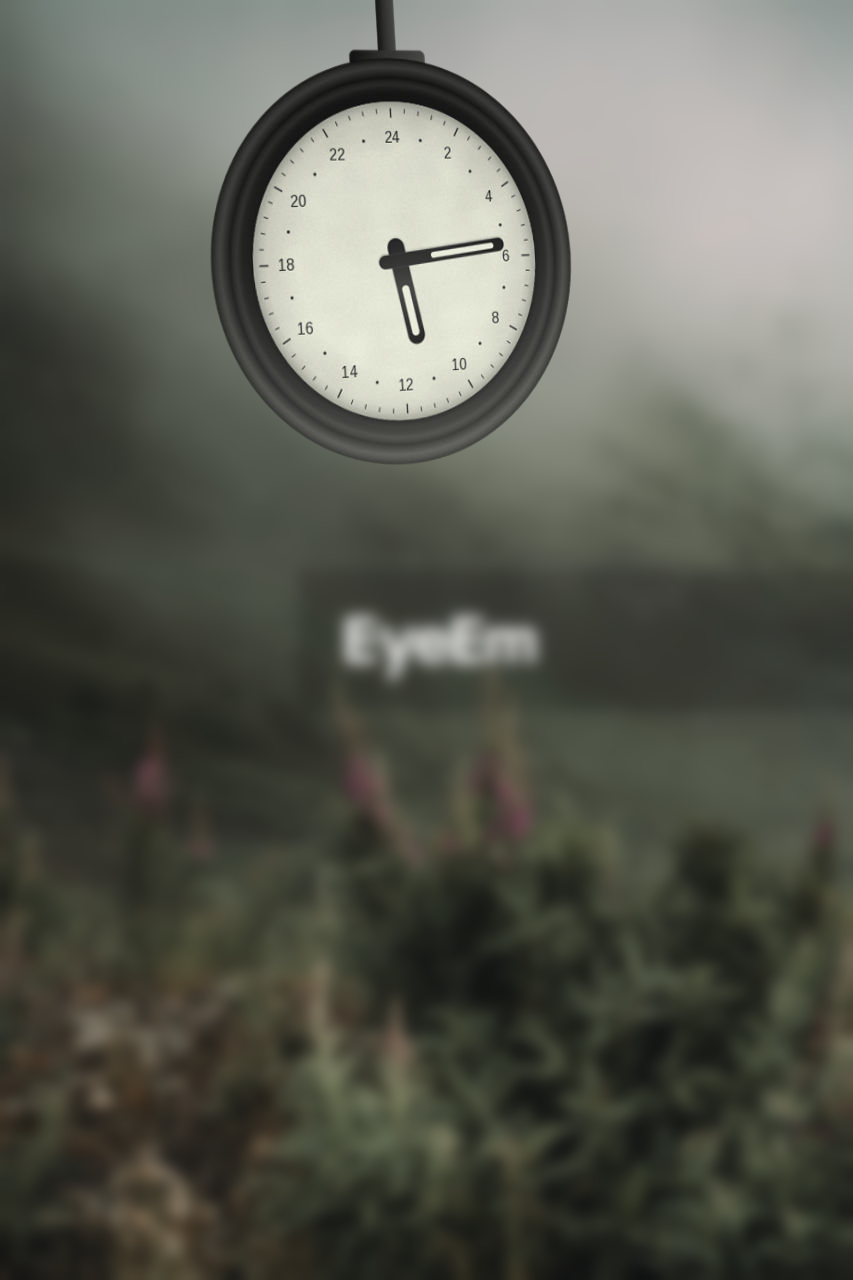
11:14
